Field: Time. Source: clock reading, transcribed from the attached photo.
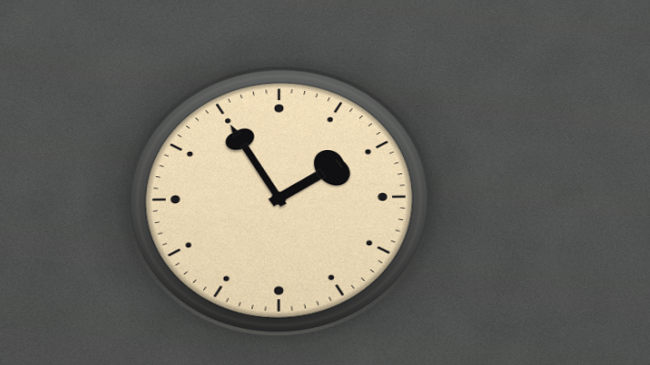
1:55
